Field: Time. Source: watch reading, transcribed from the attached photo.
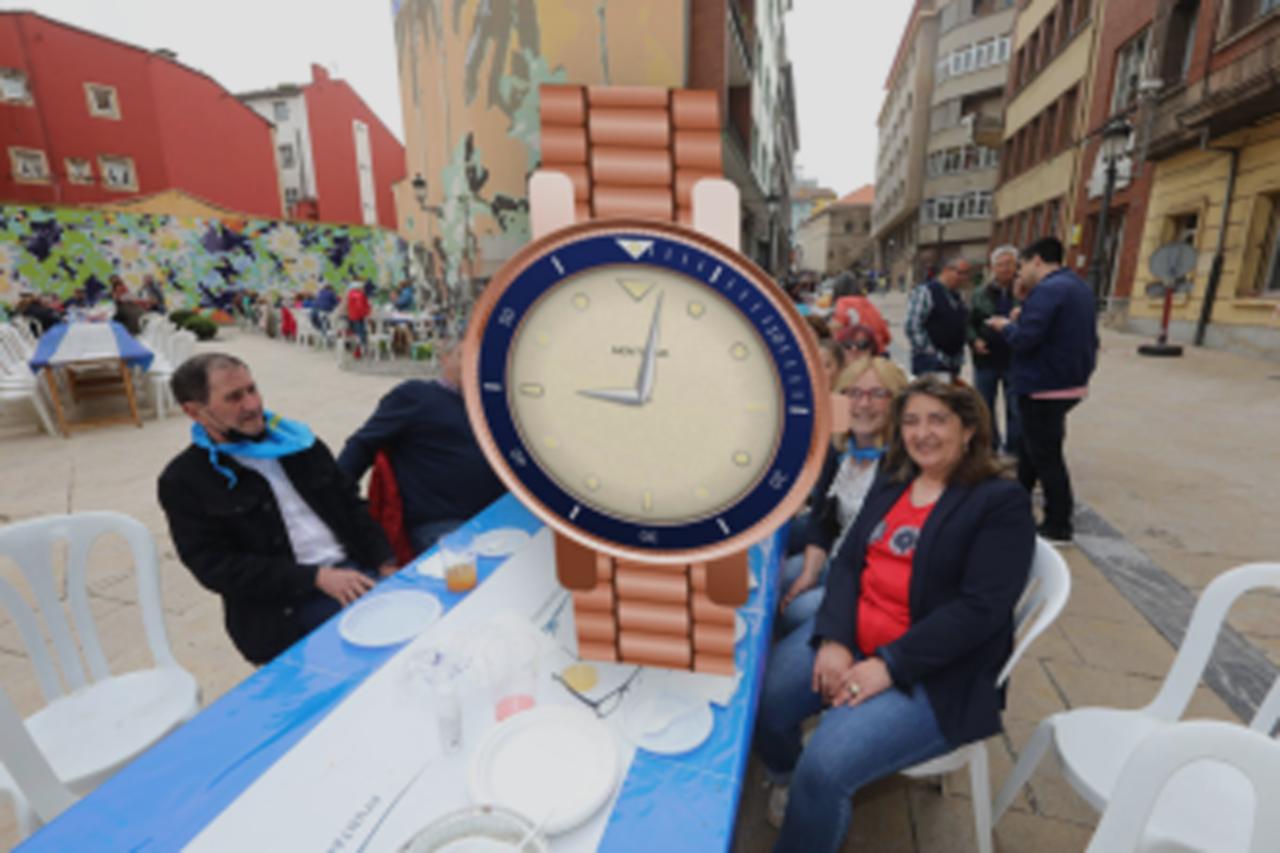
9:02
